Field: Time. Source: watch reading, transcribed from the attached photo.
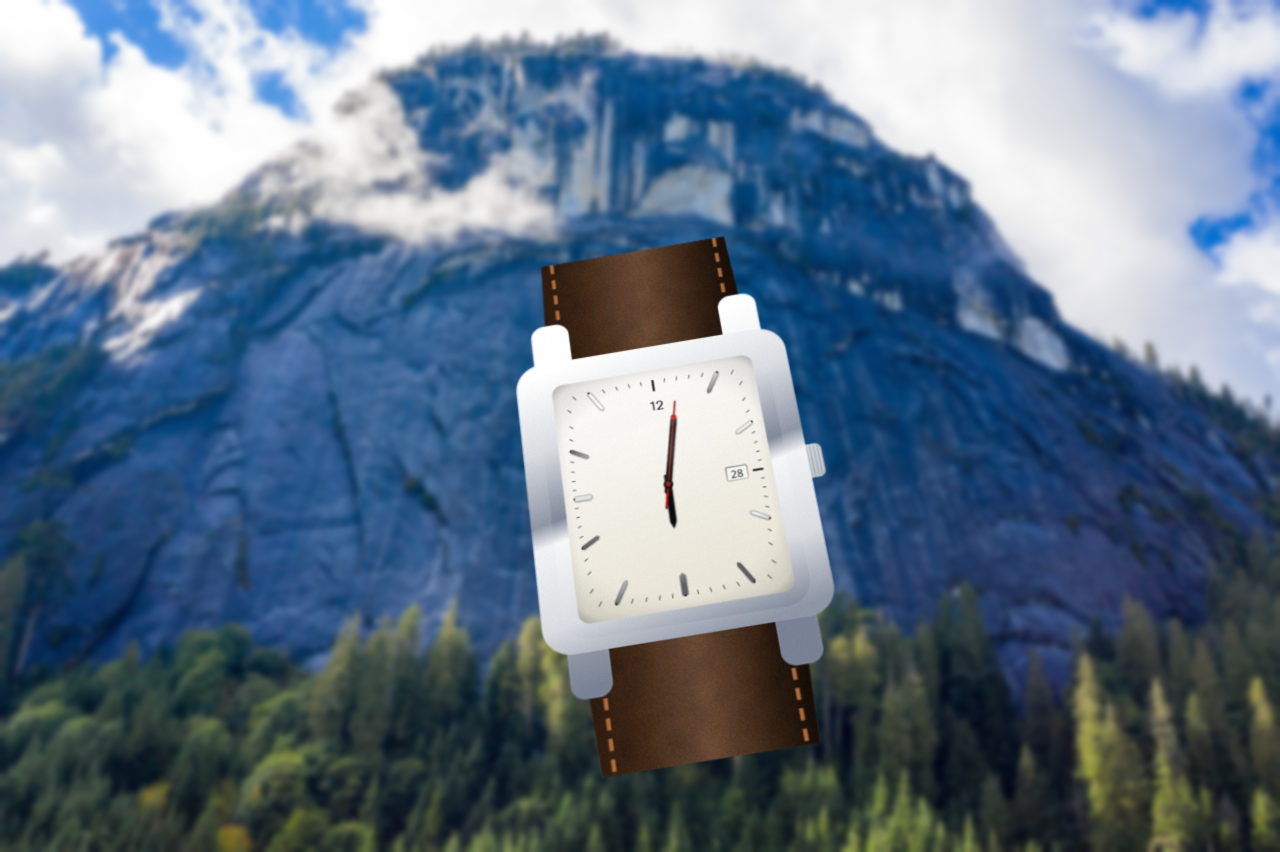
6:02:02
